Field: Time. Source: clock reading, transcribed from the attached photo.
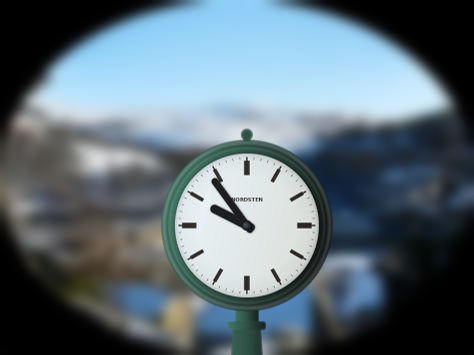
9:54
